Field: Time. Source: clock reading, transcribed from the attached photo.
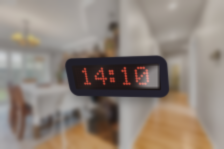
14:10
